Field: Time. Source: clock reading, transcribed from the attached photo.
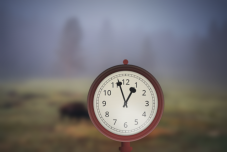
12:57
